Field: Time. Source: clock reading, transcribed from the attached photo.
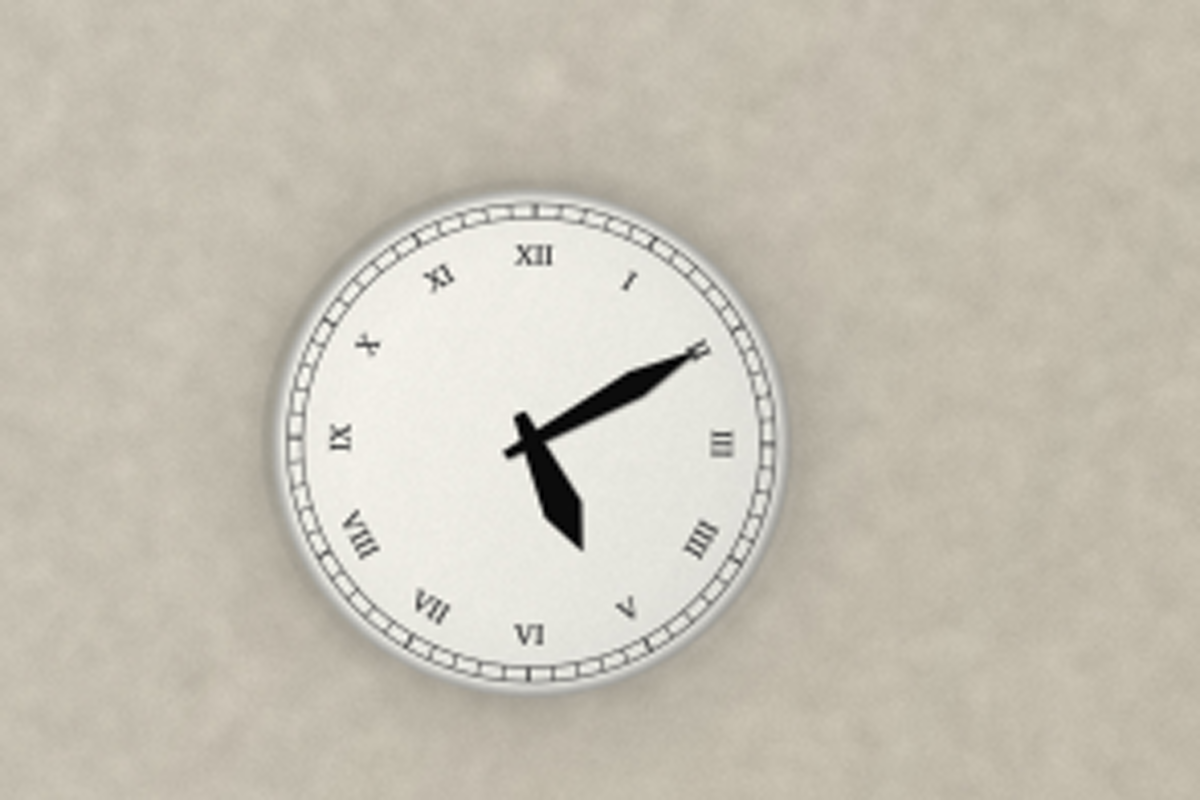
5:10
